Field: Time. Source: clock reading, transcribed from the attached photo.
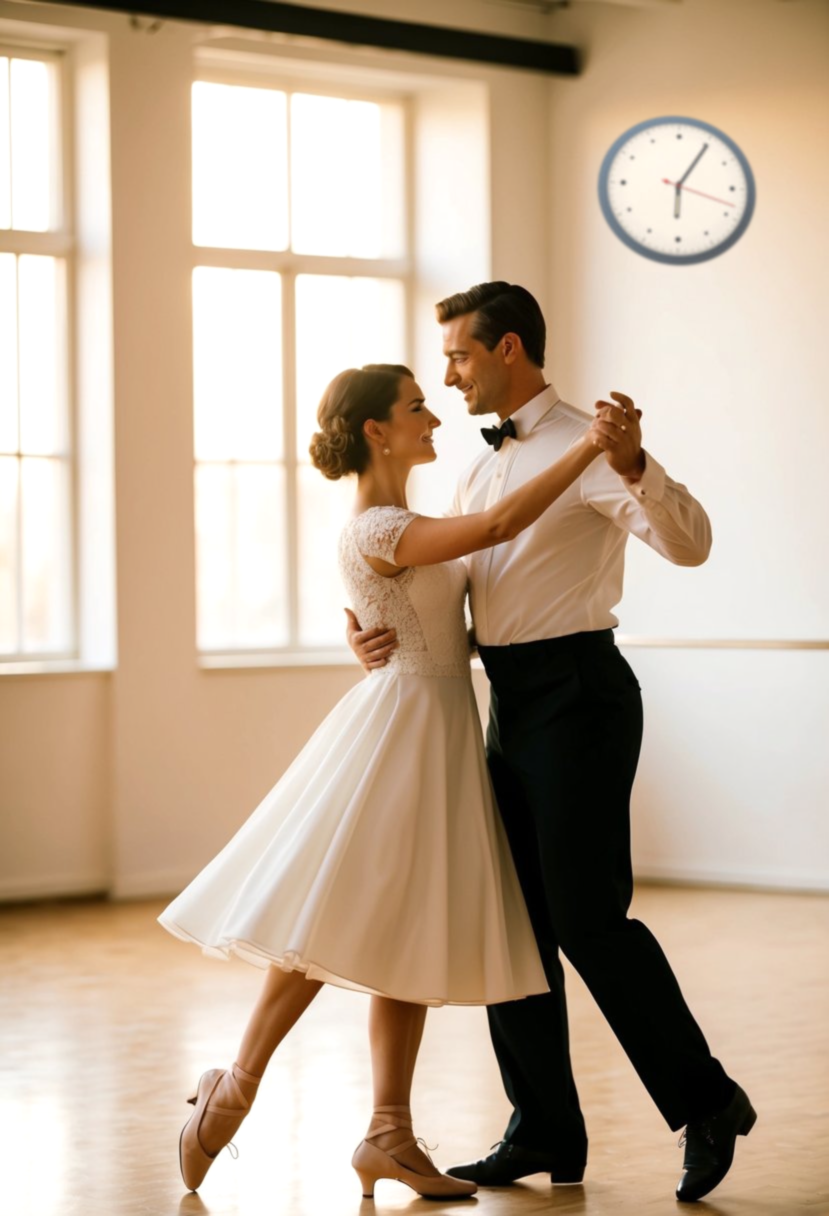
6:05:18
